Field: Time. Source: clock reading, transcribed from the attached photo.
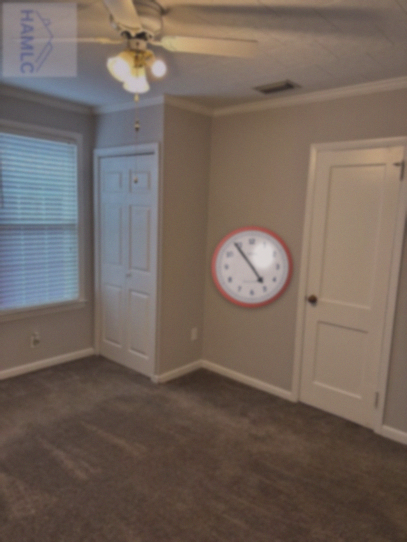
4:54
